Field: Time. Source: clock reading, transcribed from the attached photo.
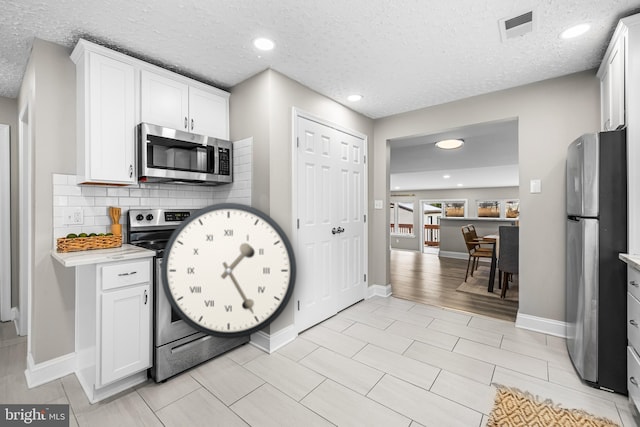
1:25
